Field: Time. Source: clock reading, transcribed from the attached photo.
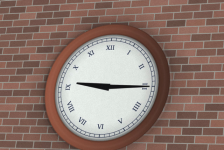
9:15
